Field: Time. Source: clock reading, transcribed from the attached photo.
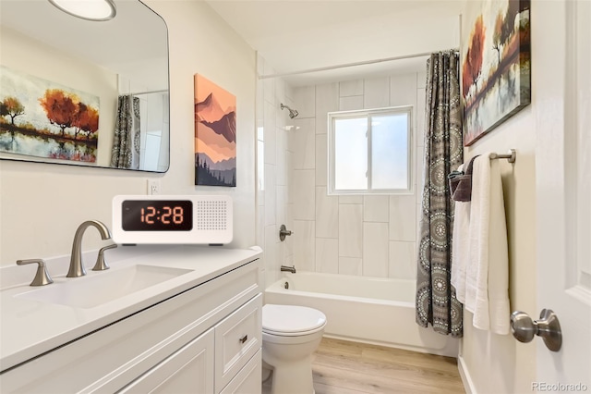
12:28
